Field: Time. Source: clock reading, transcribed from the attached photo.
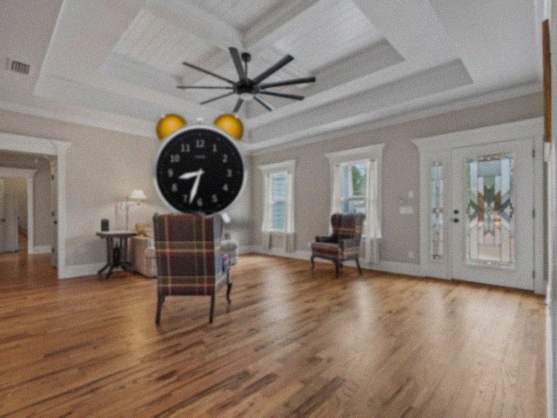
8:33
